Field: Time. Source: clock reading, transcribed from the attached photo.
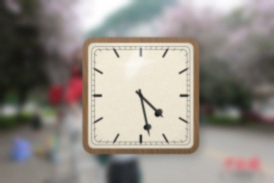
4:28
